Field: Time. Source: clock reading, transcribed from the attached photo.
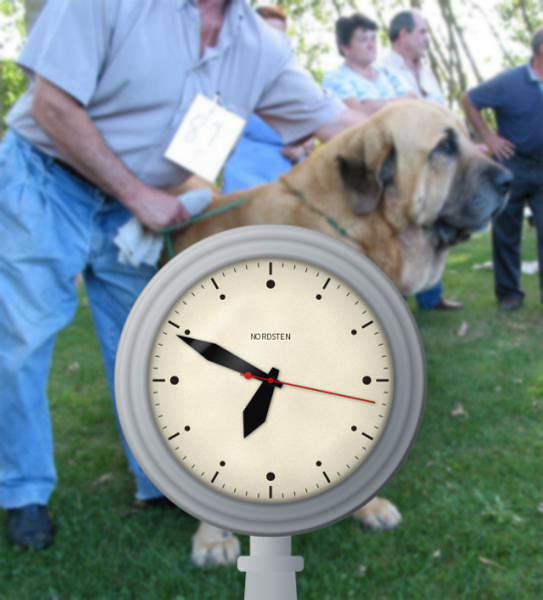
6:49:17
